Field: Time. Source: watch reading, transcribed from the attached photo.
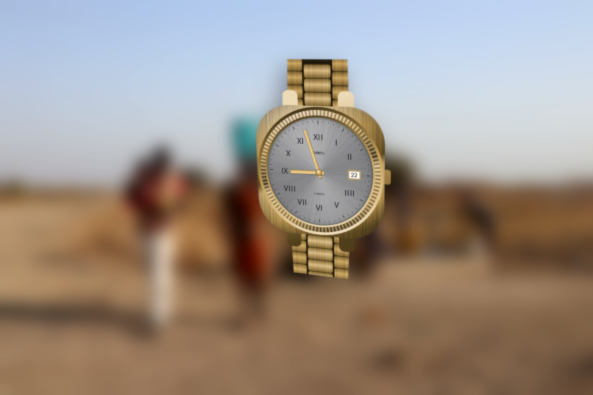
8:57
